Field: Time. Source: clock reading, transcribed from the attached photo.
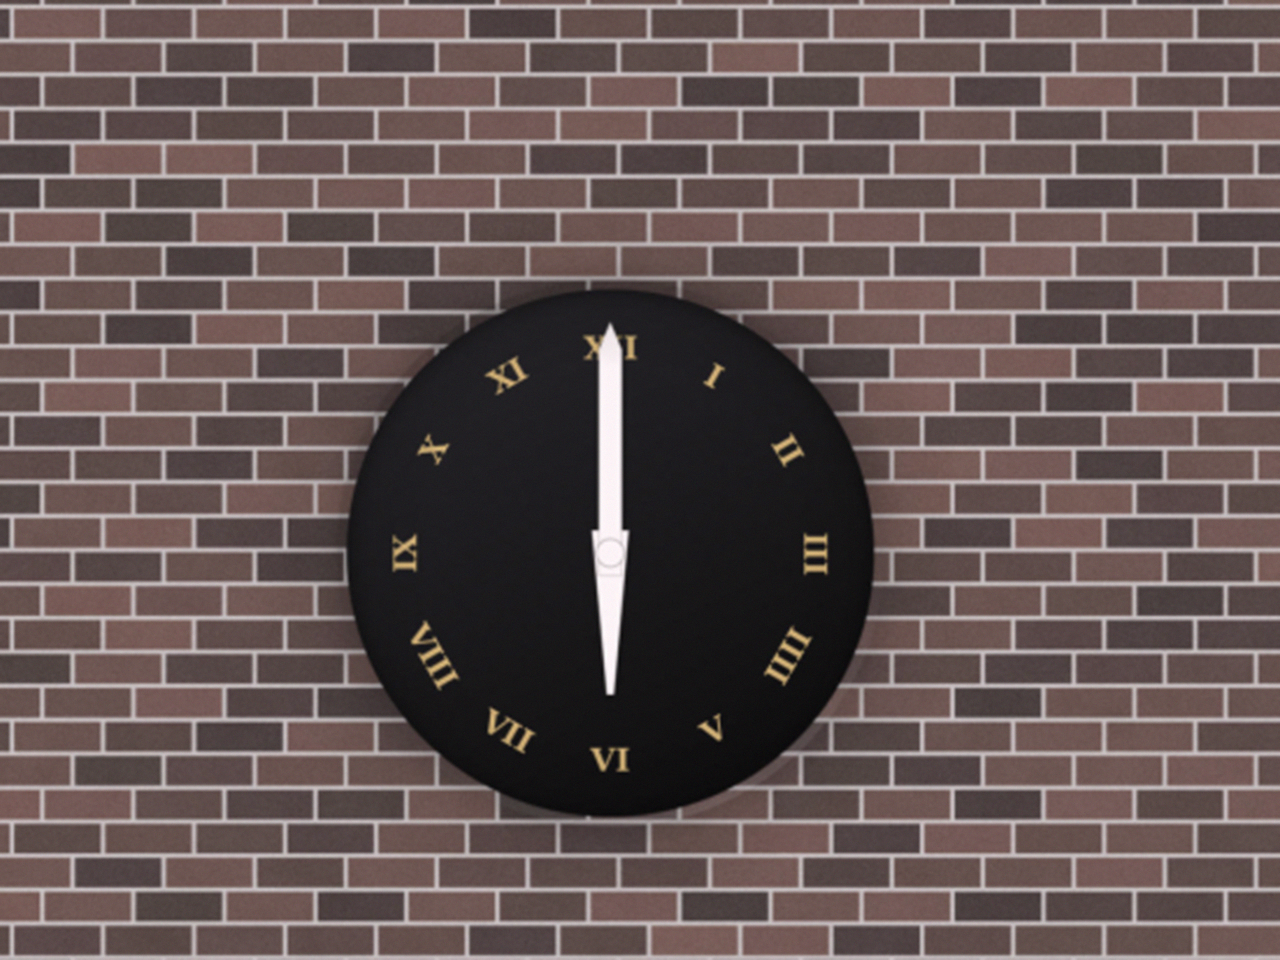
6:00
